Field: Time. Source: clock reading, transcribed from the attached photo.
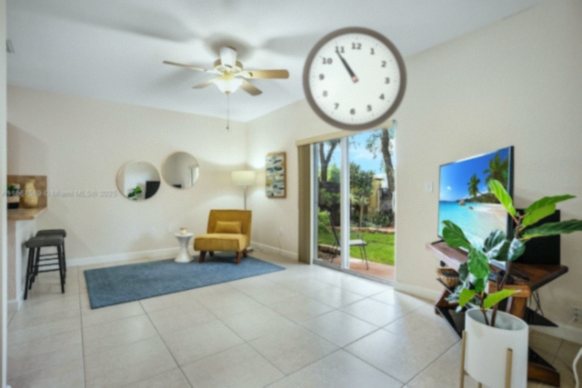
10:54
